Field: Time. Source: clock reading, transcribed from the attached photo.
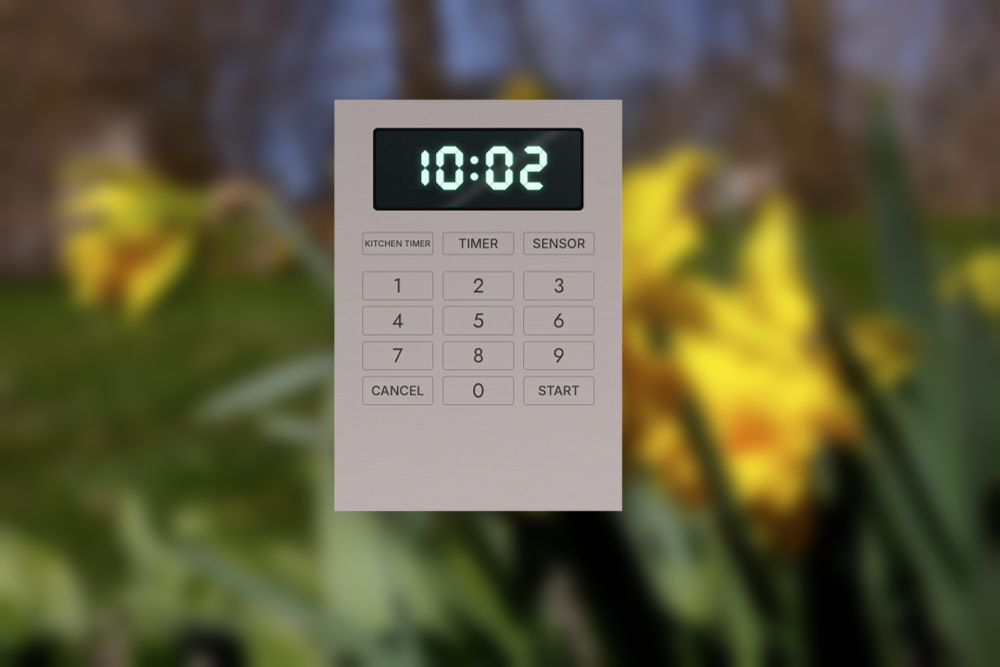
10:02
